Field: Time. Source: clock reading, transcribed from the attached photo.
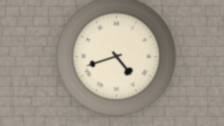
4:42
